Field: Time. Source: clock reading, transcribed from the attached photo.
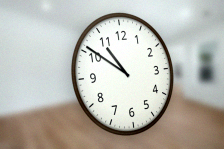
10:51
